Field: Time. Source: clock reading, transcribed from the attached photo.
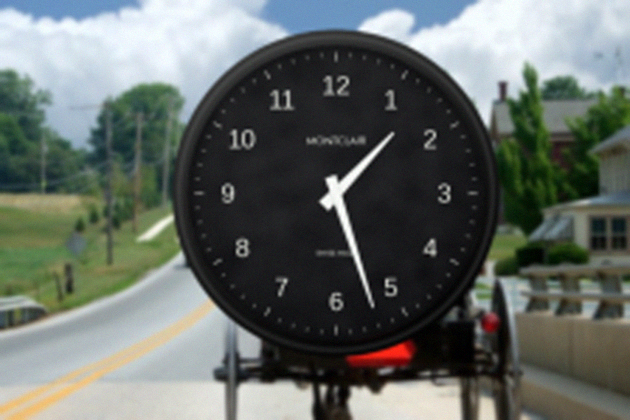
1:27
